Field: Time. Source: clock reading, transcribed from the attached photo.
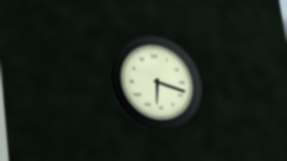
6:18
